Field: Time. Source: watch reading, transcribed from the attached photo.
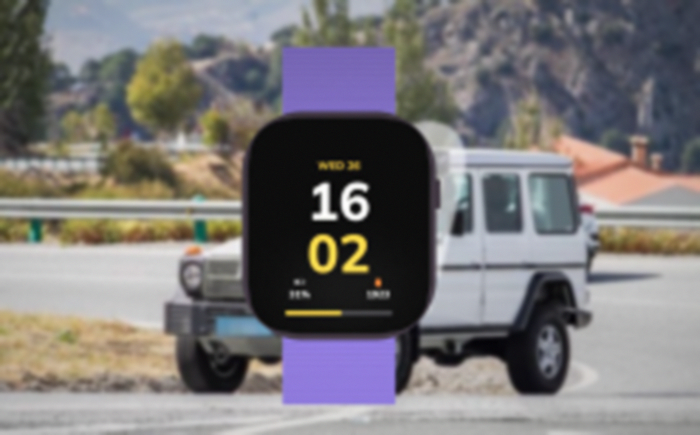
16:02
